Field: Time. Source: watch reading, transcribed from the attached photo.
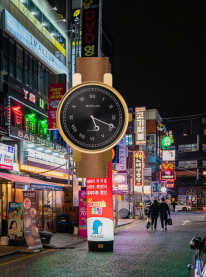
5:19
